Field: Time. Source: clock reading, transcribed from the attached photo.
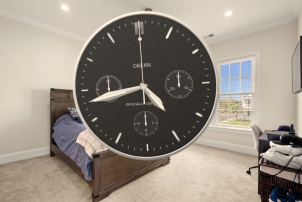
4:43
